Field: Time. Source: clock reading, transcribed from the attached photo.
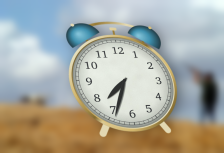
7:34
